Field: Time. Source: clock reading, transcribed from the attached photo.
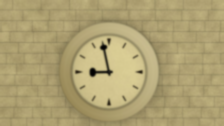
8:58
